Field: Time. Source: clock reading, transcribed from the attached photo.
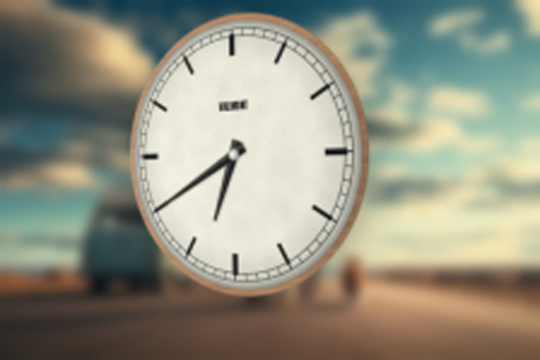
6:40
